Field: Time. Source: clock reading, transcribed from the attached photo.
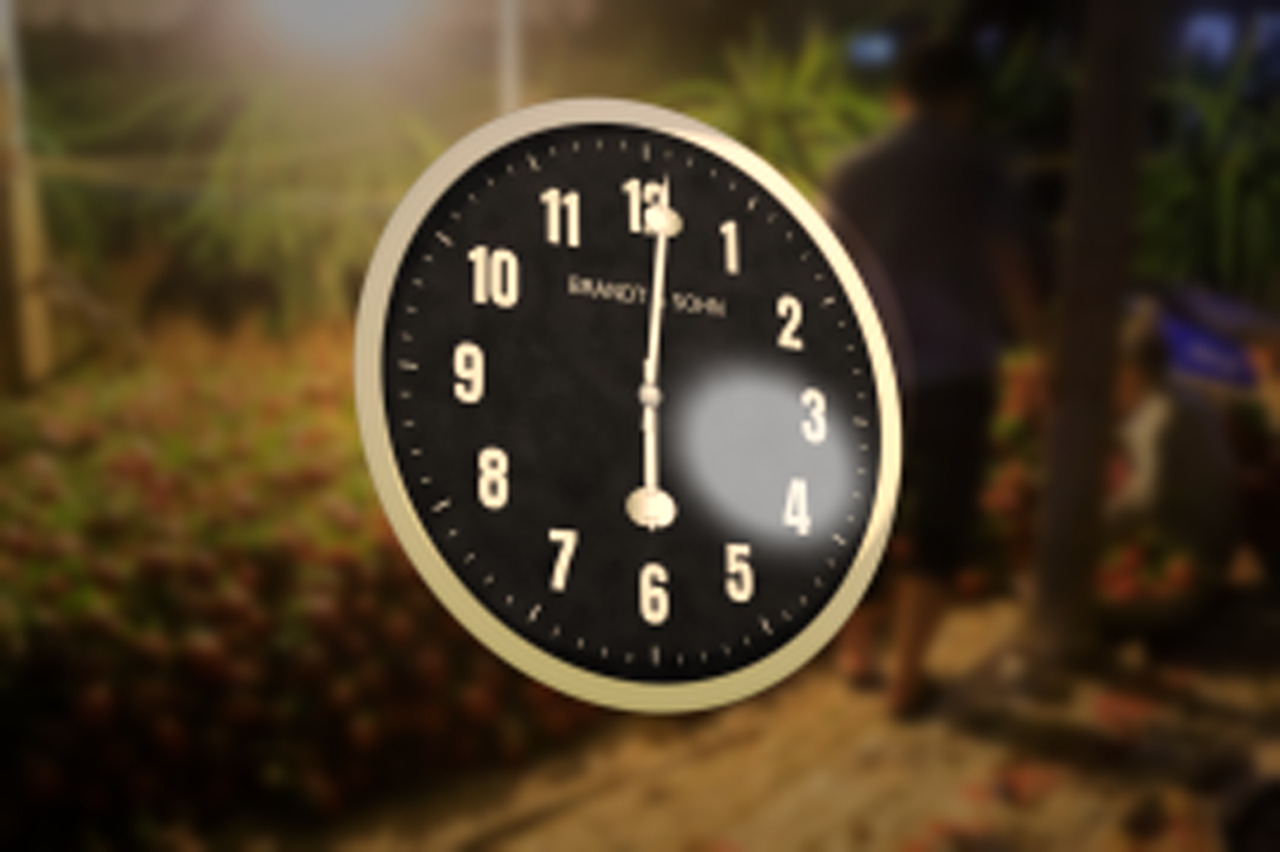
6:01
